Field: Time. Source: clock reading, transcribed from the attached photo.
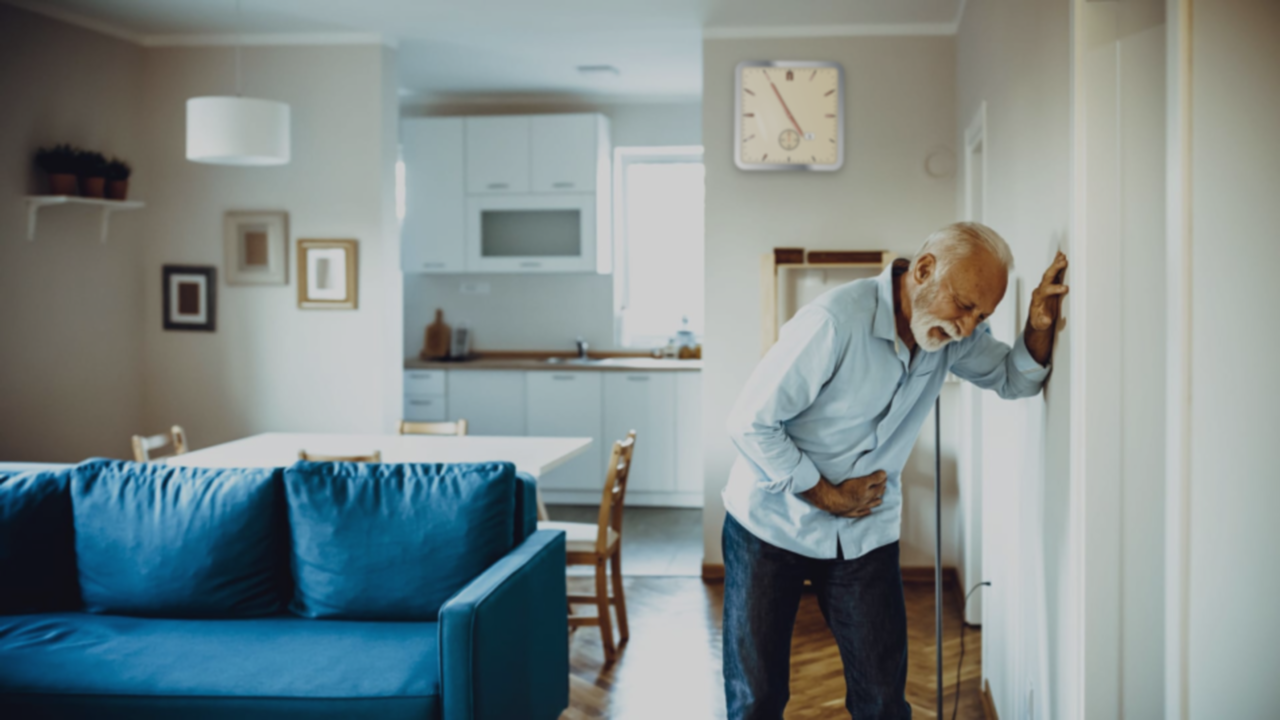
4:55
